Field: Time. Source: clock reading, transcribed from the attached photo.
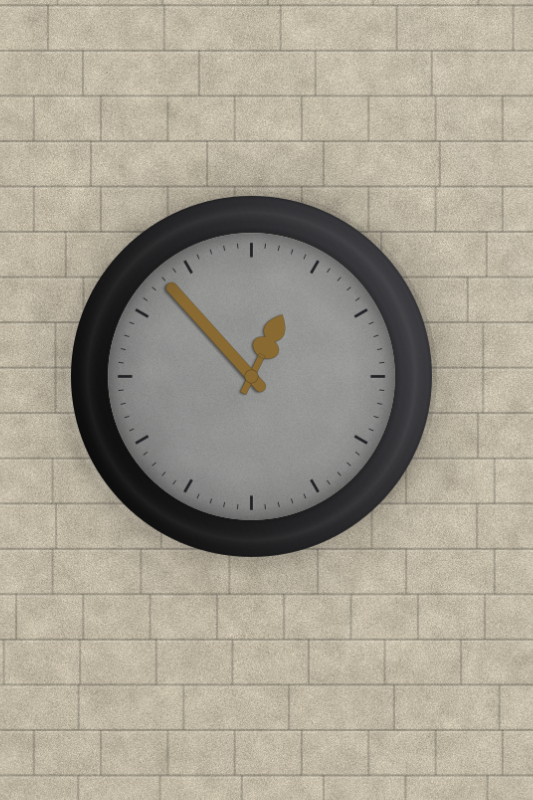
12:53
